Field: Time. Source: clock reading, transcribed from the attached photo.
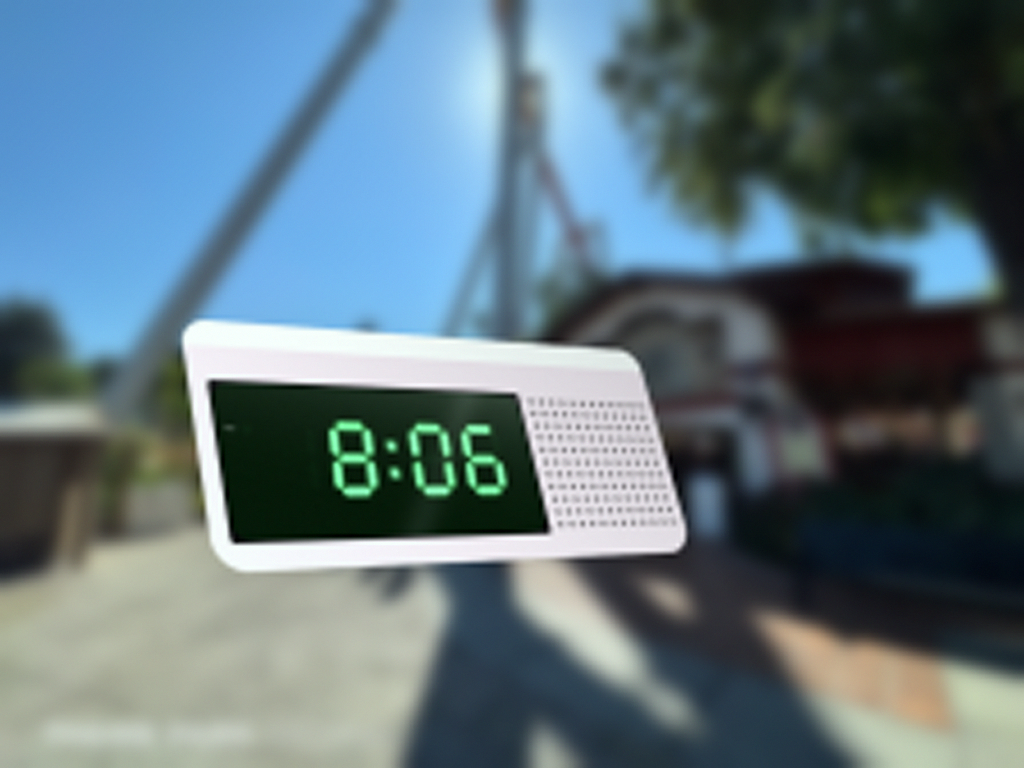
8:06
